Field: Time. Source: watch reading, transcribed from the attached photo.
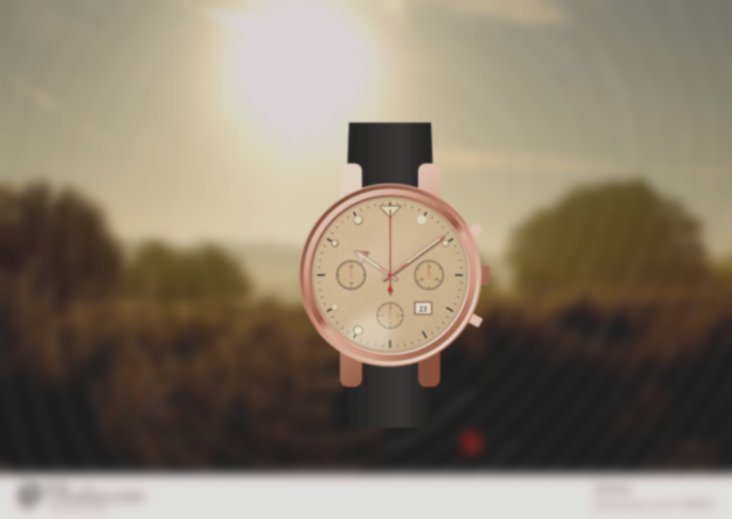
10:09
